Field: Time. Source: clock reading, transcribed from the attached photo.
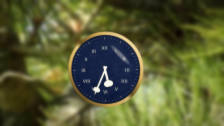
5:34
